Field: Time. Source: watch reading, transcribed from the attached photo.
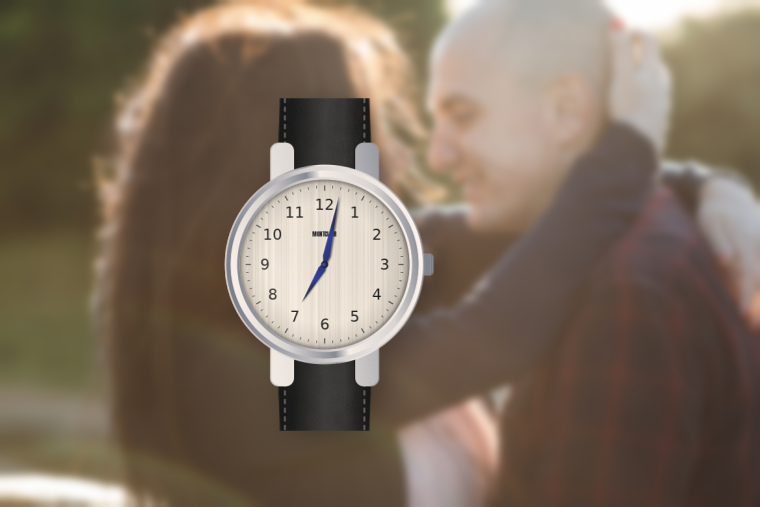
7:02
